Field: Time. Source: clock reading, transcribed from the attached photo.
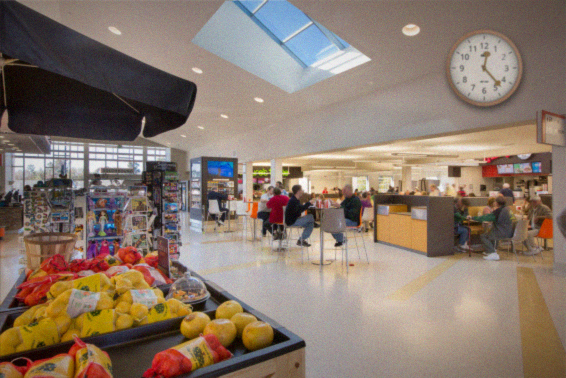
12:23
